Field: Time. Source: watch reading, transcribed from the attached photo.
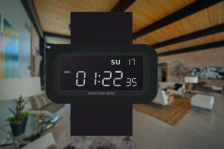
1:22:35
